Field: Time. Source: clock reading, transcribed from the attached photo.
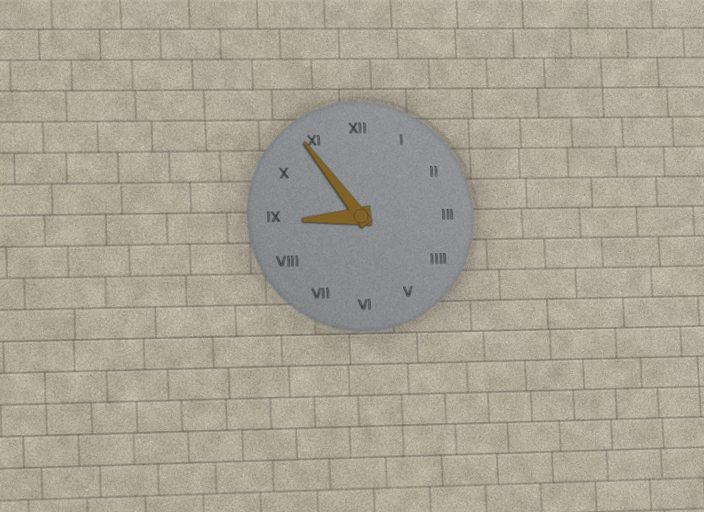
8:54
